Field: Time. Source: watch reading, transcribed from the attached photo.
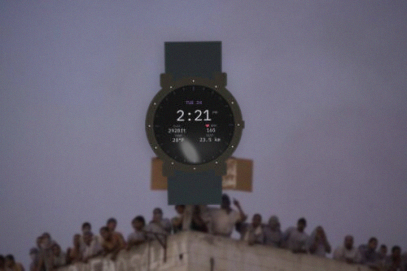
2:21
